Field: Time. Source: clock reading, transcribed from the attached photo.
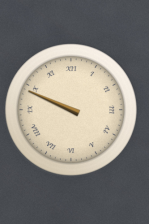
9:49
